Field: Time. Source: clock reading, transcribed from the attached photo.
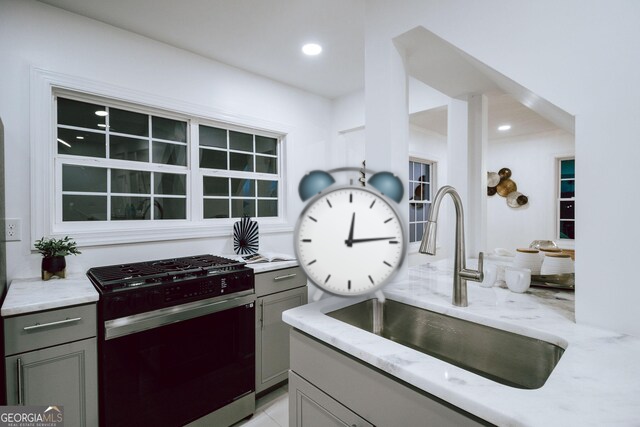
12:14
